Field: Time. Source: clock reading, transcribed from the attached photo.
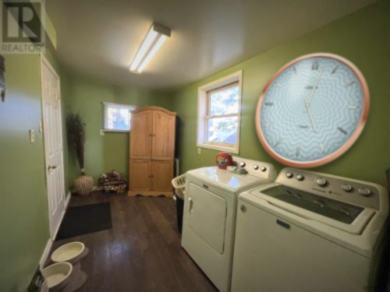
5:02
